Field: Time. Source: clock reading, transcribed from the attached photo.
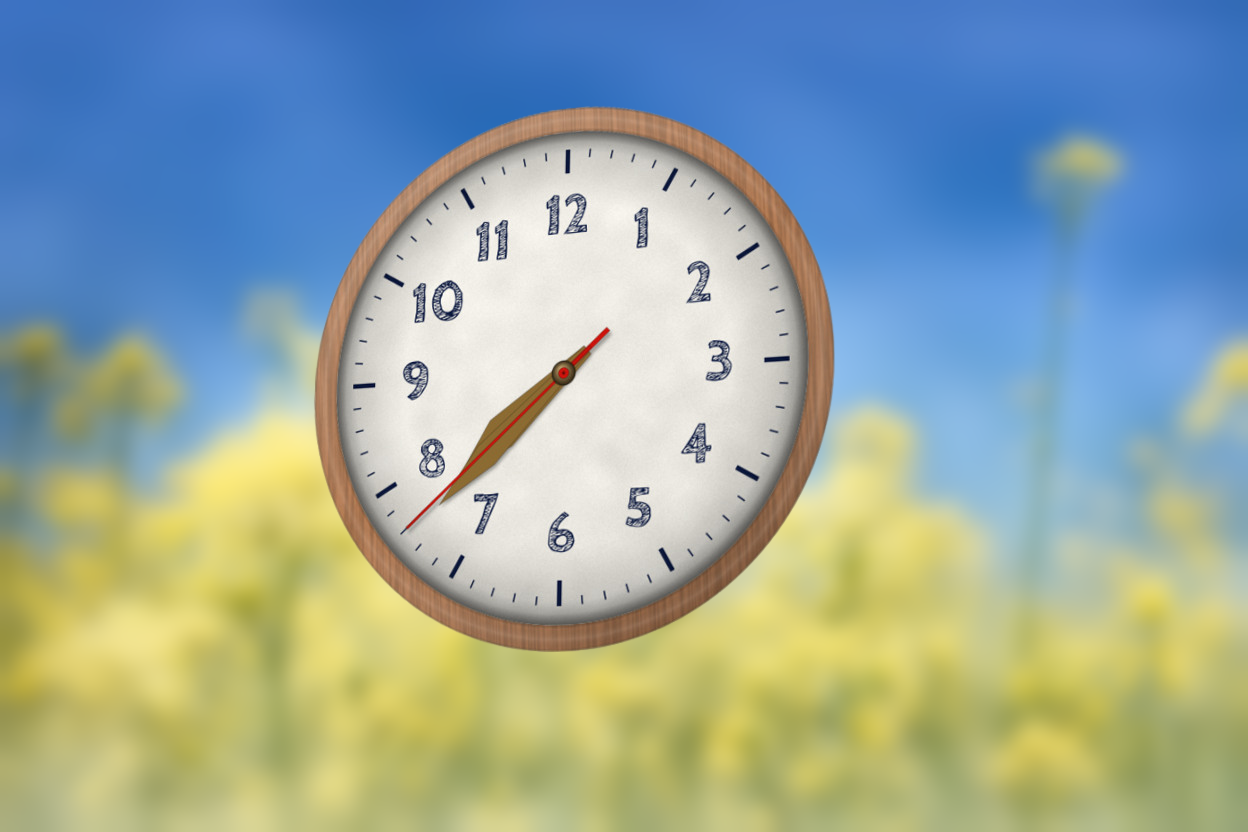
7:37:38
